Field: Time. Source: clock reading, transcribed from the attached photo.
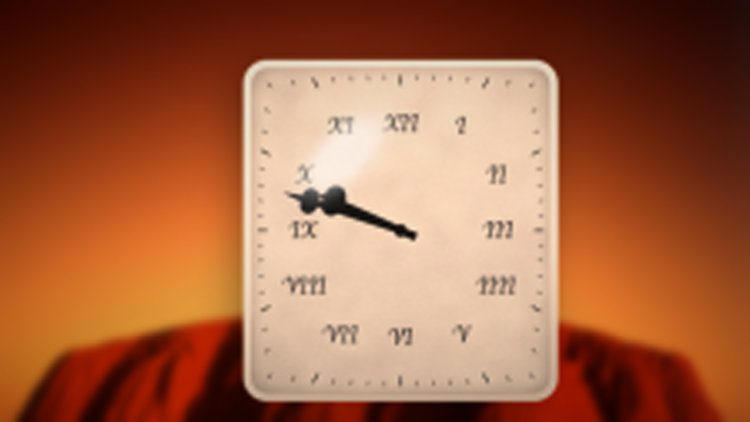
9:48
